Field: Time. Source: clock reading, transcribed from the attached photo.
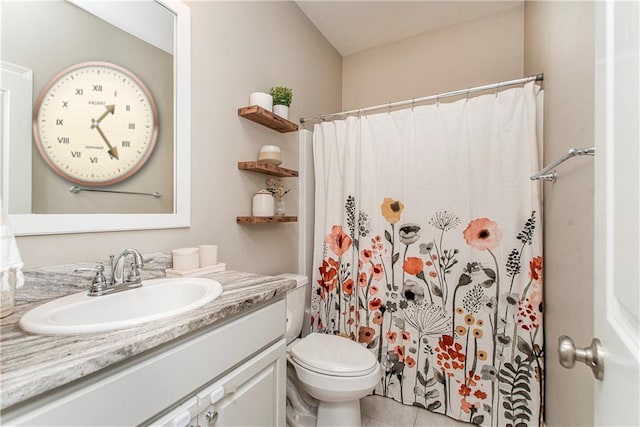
1:24
